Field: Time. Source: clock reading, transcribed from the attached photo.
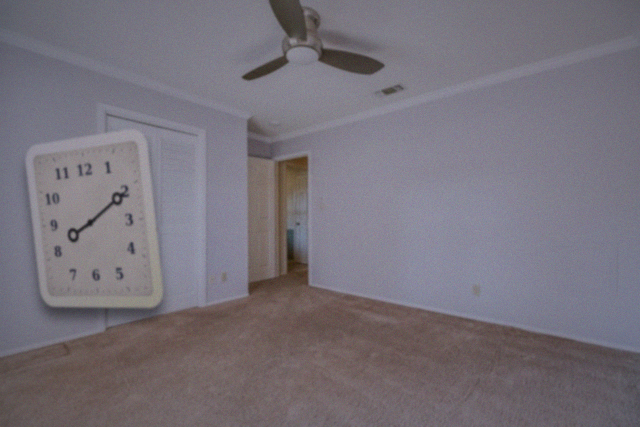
8:10
